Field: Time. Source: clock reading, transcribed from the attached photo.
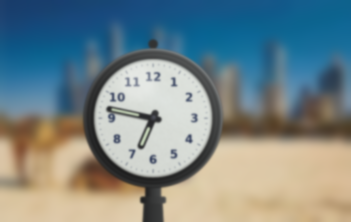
6:47
